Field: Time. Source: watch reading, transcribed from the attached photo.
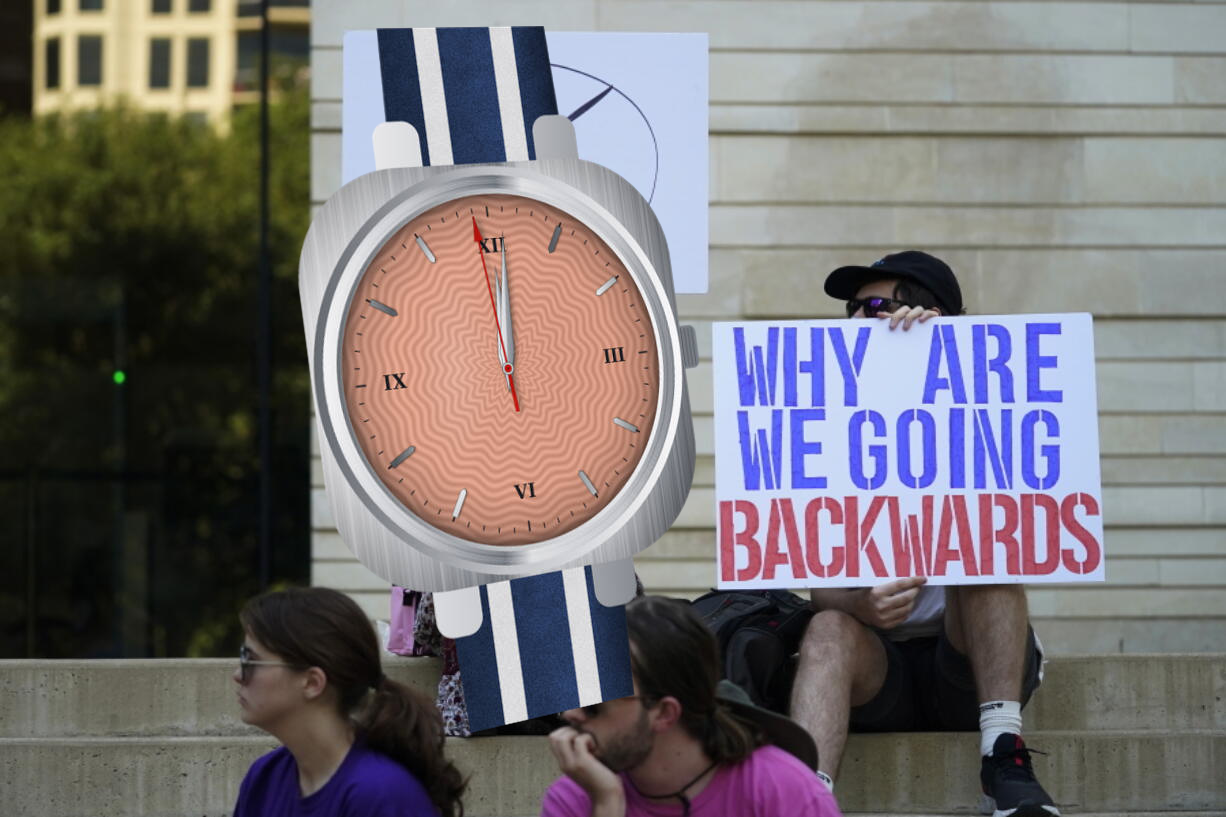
12:00:59
